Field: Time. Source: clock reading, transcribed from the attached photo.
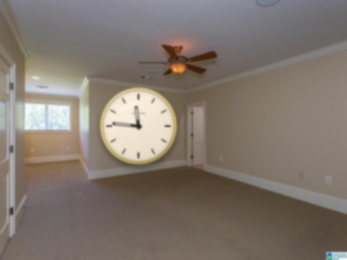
11:46
